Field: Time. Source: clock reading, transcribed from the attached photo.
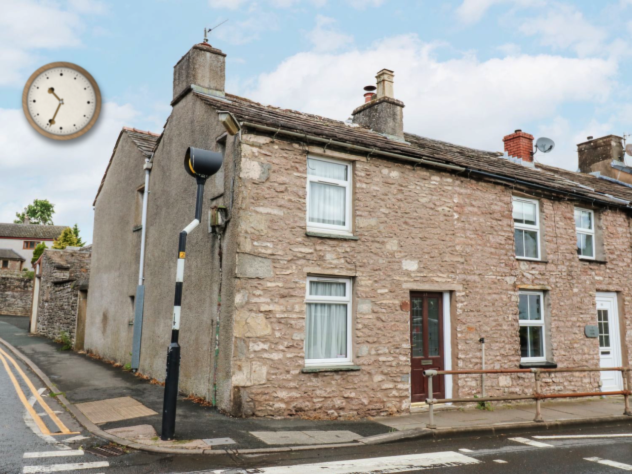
10:34
